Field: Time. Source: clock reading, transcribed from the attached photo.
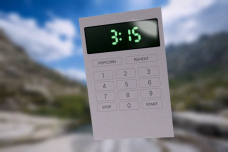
3:15
